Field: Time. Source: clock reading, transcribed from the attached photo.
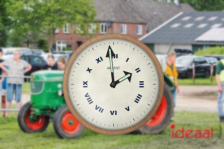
1:59
